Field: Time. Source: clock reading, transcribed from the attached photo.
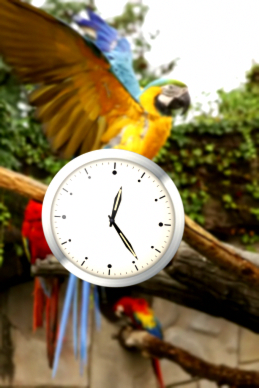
12:24
